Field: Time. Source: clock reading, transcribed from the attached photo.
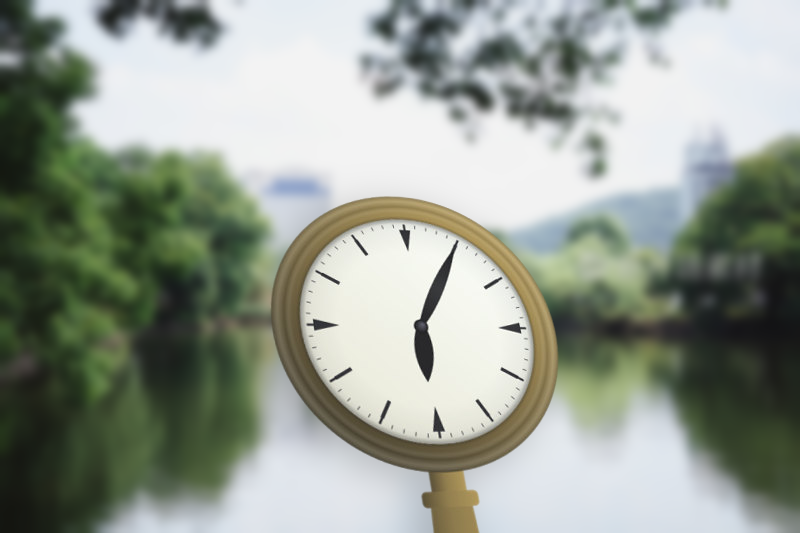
6:05
